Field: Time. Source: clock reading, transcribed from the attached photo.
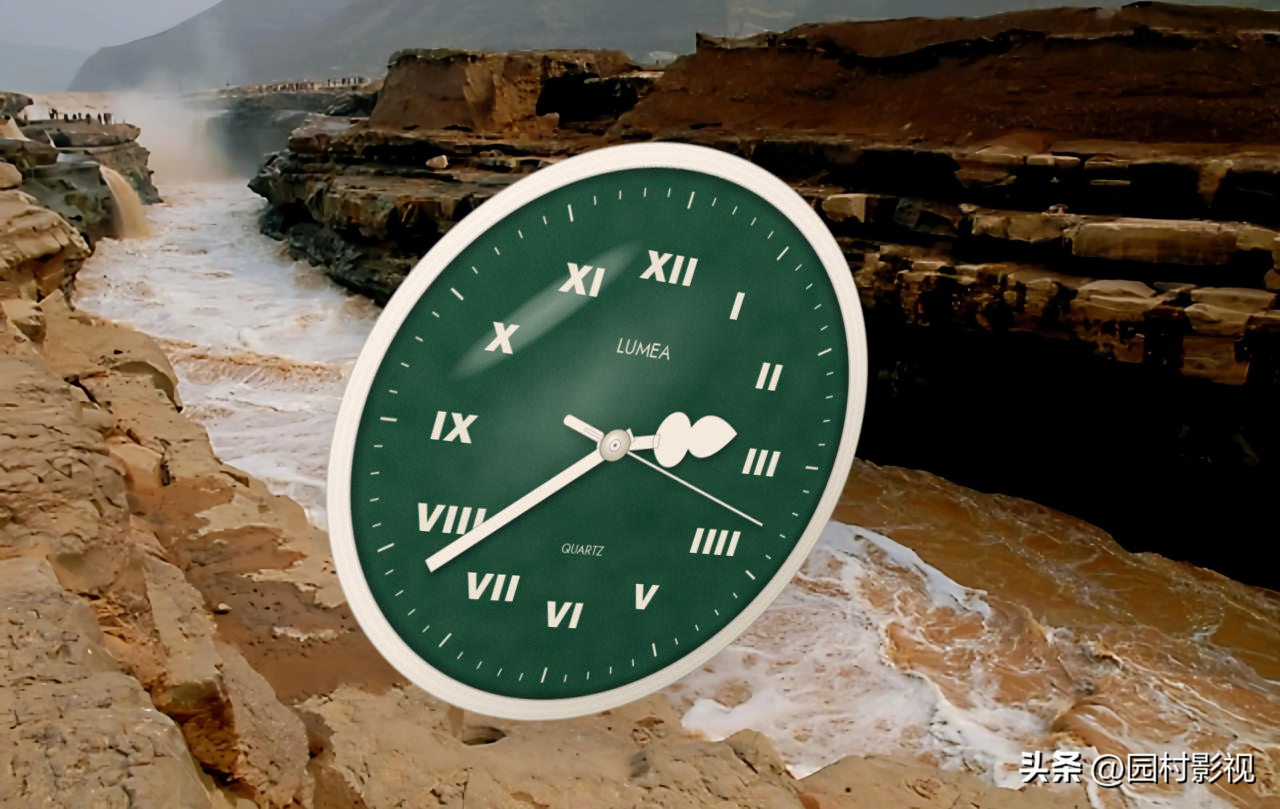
2:38:18
